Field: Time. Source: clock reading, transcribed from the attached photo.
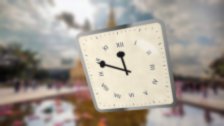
11:49
